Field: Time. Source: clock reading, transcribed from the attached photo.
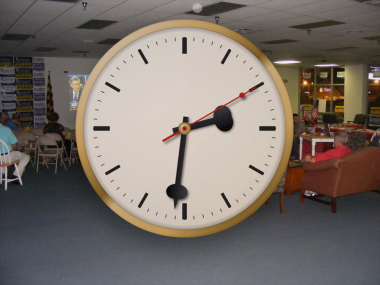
2:31:10
